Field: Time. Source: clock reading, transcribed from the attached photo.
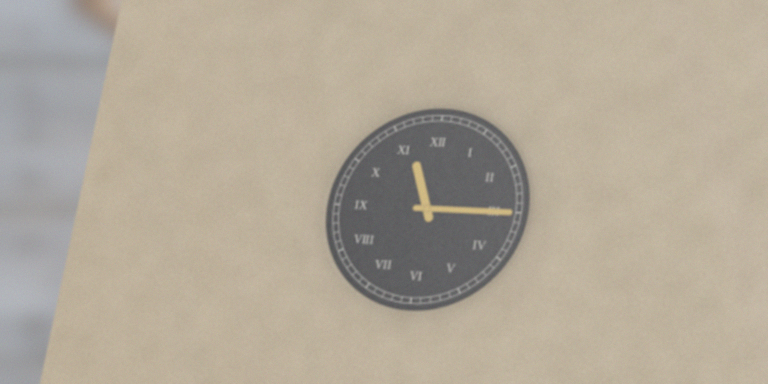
11:15
